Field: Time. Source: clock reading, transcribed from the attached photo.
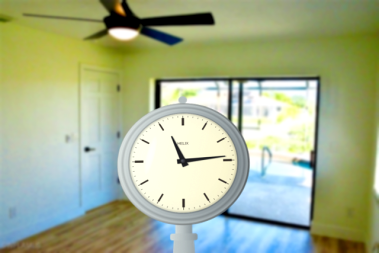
11:14
